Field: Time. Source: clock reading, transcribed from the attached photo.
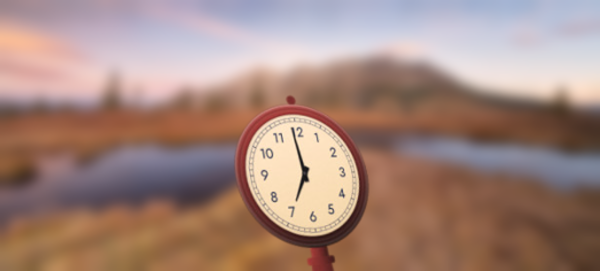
6:59
